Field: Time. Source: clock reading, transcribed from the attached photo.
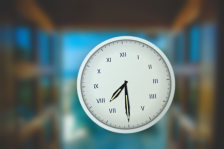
7:30
